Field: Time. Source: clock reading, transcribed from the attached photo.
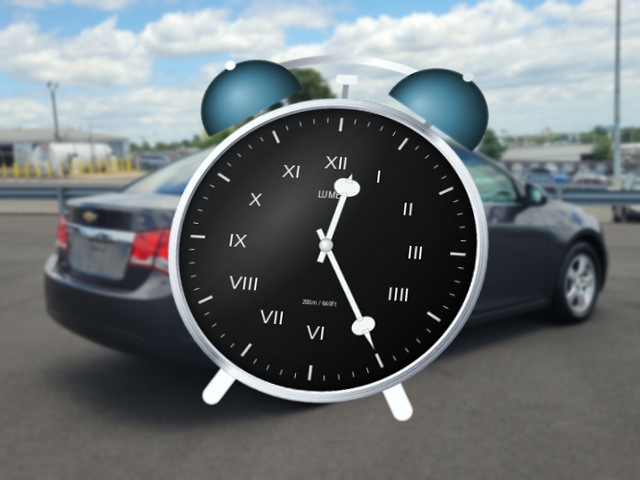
12:25
